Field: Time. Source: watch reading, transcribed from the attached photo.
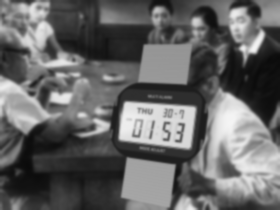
1:53
